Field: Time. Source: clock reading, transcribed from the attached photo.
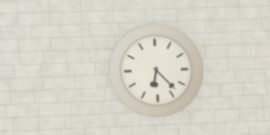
6:23
